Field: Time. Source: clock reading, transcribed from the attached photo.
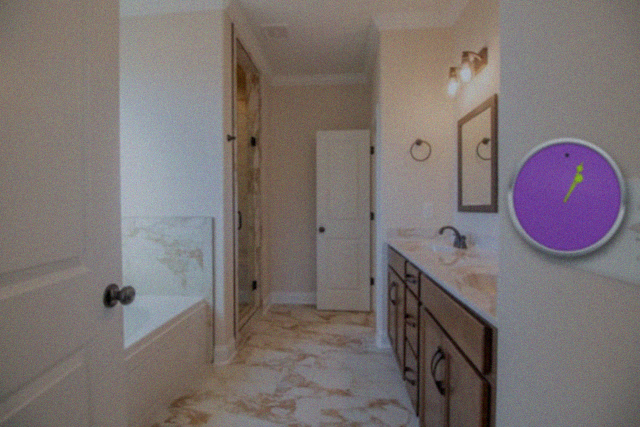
1:04
